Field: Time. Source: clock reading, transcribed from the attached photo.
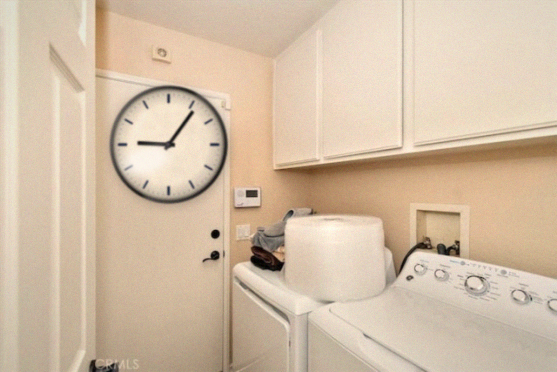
9:06
